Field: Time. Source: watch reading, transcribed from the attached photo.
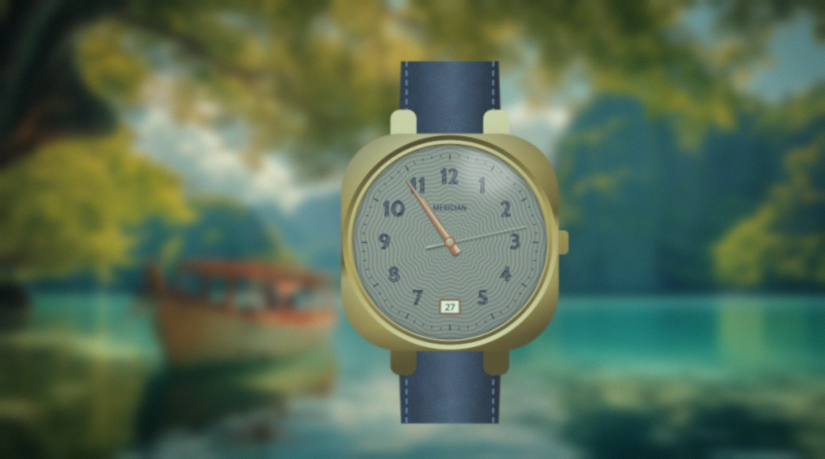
10:54:13
